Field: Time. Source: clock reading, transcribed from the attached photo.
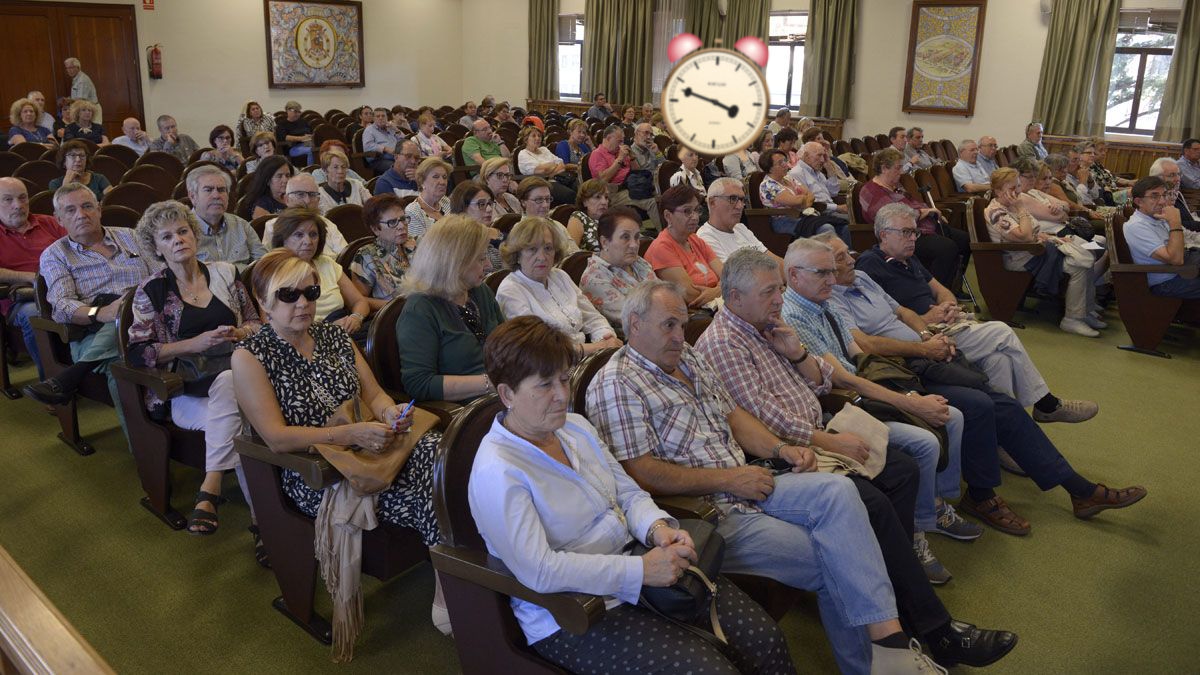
3:48
